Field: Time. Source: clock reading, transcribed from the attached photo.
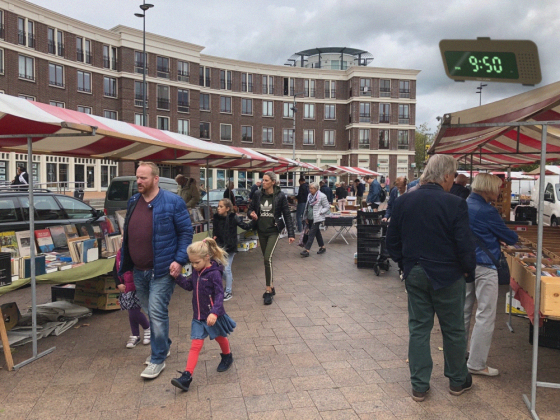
9:50
